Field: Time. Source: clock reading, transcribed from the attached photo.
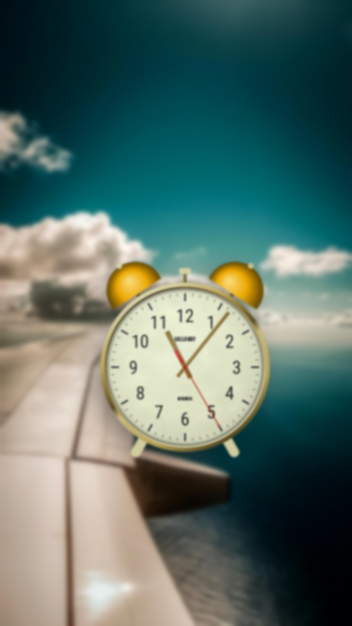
11:06:25
